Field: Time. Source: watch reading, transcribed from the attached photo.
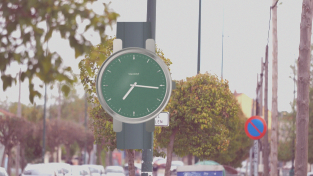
7:16
